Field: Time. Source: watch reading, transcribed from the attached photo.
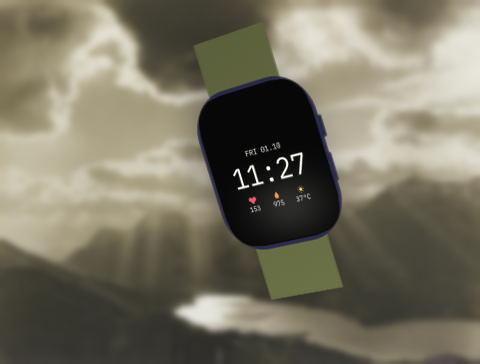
11:27
